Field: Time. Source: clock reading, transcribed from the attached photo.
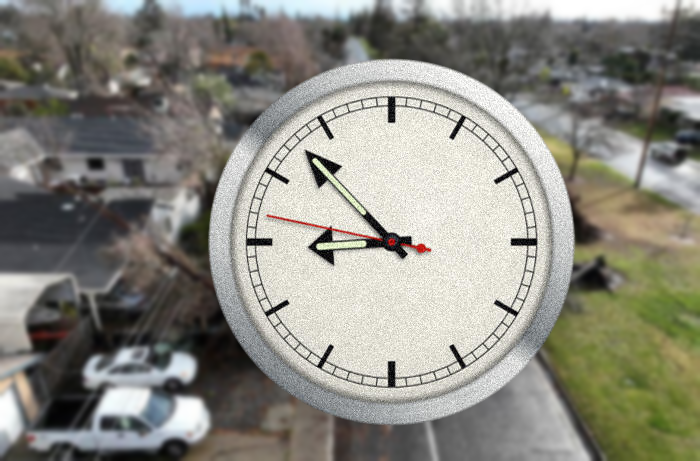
8:52:47
